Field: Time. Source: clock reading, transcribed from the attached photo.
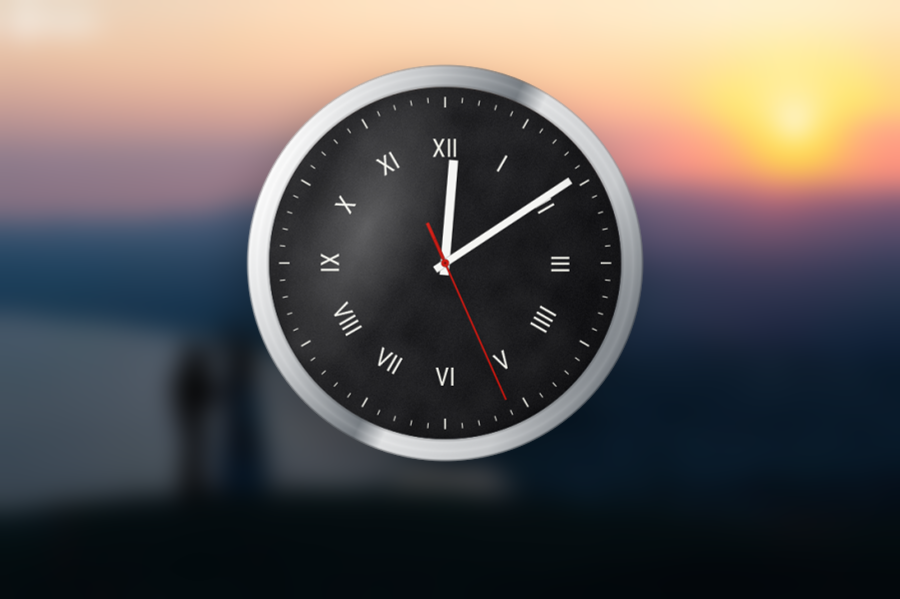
12:09:26
